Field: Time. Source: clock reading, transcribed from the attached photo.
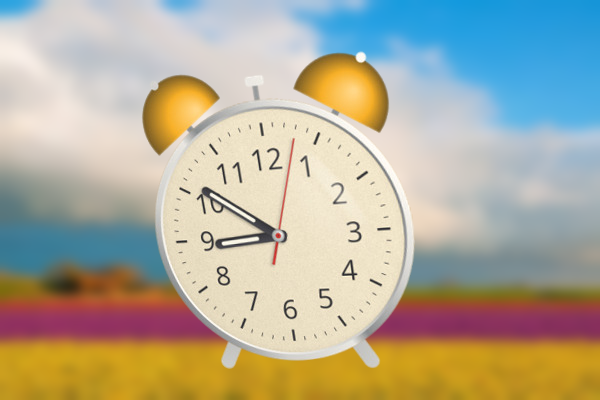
8:51:03
